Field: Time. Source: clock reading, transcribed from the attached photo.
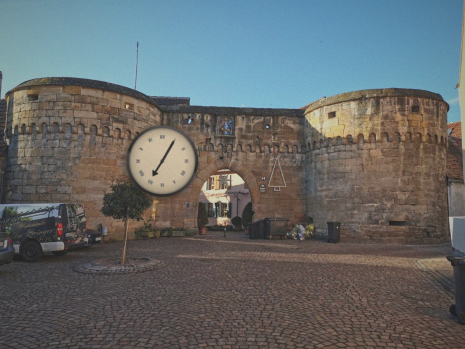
7:05
